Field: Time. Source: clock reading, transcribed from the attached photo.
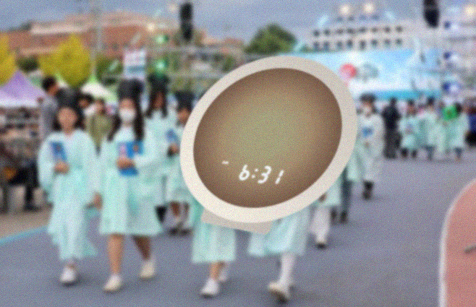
6:31
